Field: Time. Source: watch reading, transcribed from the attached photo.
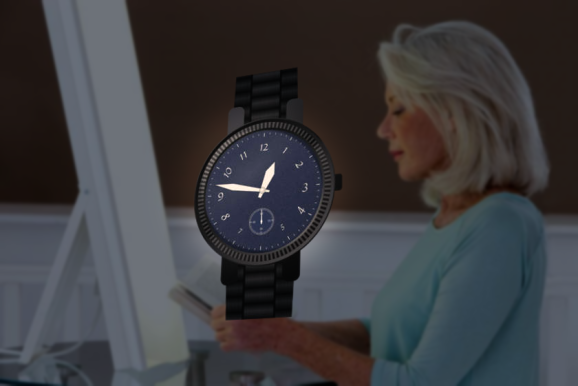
12:47
